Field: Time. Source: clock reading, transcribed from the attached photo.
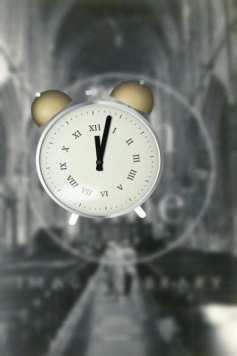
12:03
